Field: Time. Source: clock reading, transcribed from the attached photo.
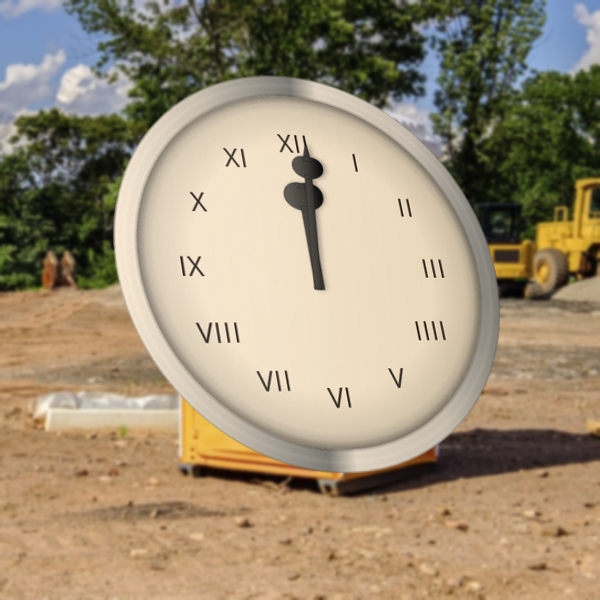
12:01
